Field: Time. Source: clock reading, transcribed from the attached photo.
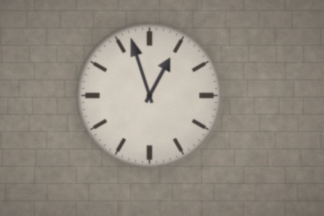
12:57
